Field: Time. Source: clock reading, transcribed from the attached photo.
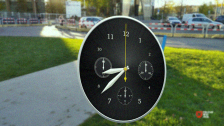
8:38
